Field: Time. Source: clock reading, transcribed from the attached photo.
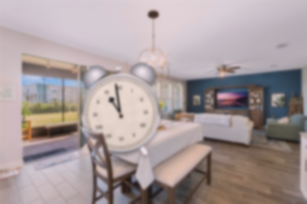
10:59
